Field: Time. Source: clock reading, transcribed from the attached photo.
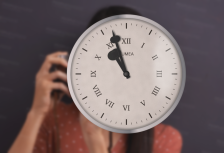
10:57
